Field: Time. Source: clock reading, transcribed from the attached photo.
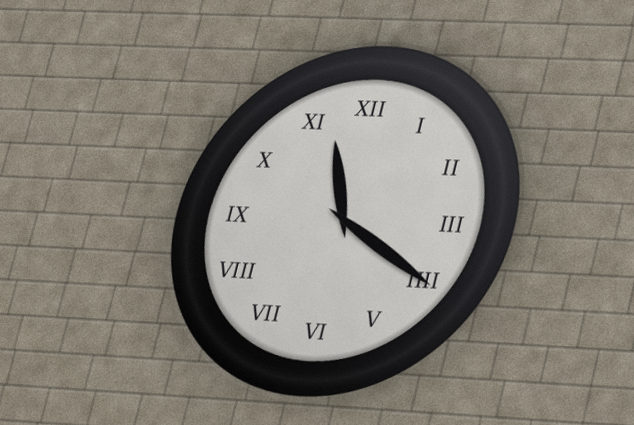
11:20
